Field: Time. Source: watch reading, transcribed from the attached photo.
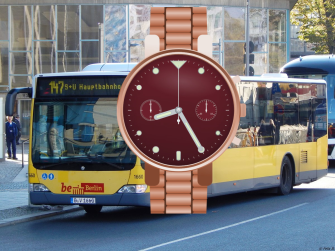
8:25
